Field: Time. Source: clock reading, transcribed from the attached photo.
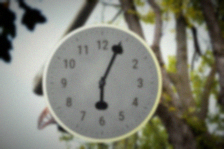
6:04
